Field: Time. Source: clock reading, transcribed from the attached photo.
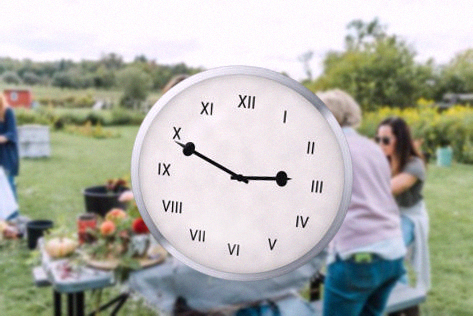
2:49
